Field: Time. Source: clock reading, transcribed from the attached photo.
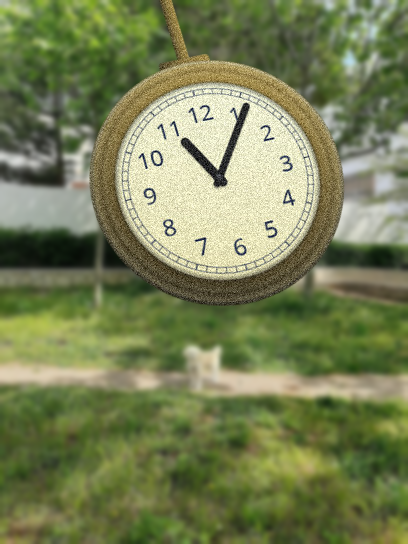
11:06
